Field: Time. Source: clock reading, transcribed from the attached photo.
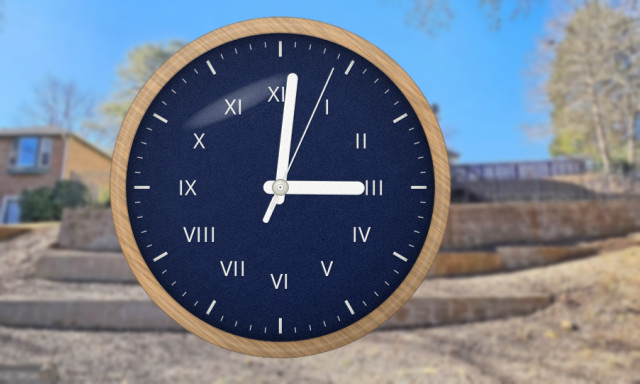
3:01:04
